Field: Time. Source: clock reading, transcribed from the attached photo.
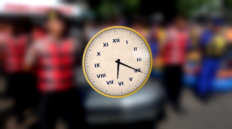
6:20
